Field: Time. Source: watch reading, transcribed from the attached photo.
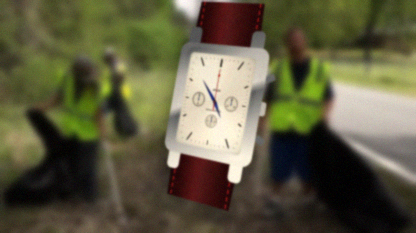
4:53
